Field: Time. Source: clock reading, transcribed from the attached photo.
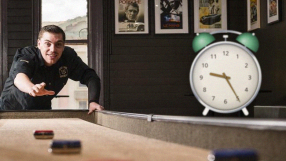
9:25
